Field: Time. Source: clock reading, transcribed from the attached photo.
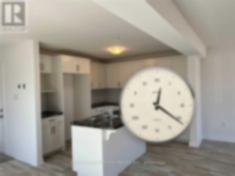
12:21
